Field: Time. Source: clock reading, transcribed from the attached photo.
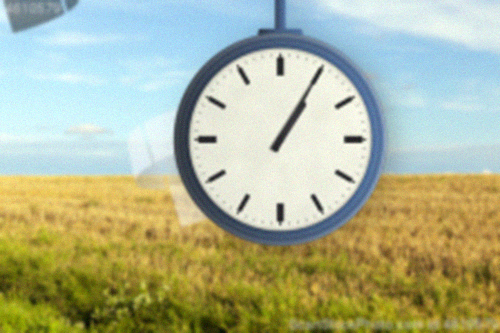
1:05
